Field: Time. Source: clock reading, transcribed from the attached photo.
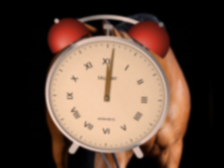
12:01
